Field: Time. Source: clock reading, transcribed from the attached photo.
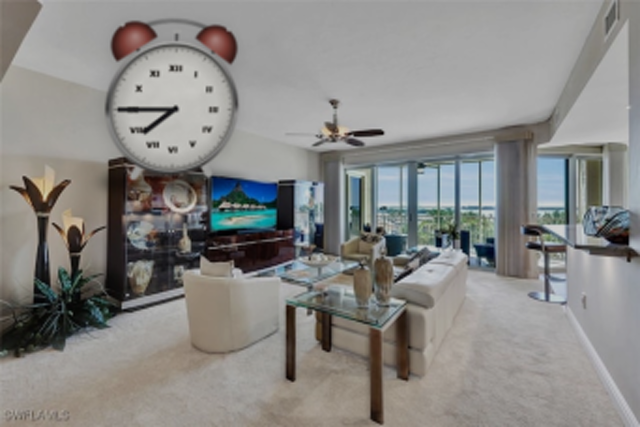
7:45
